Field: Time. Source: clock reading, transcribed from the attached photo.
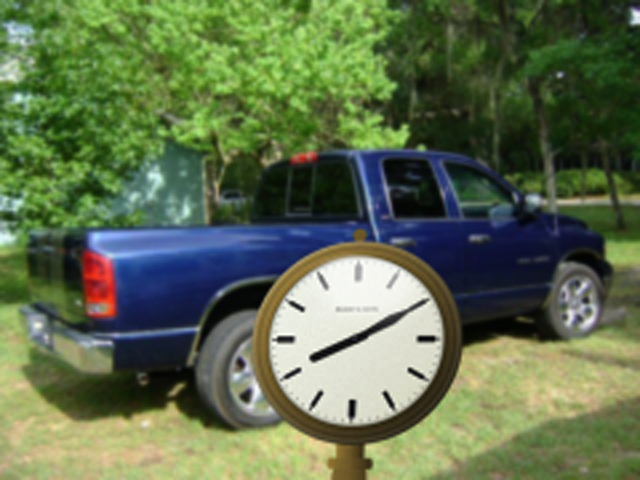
8:10
